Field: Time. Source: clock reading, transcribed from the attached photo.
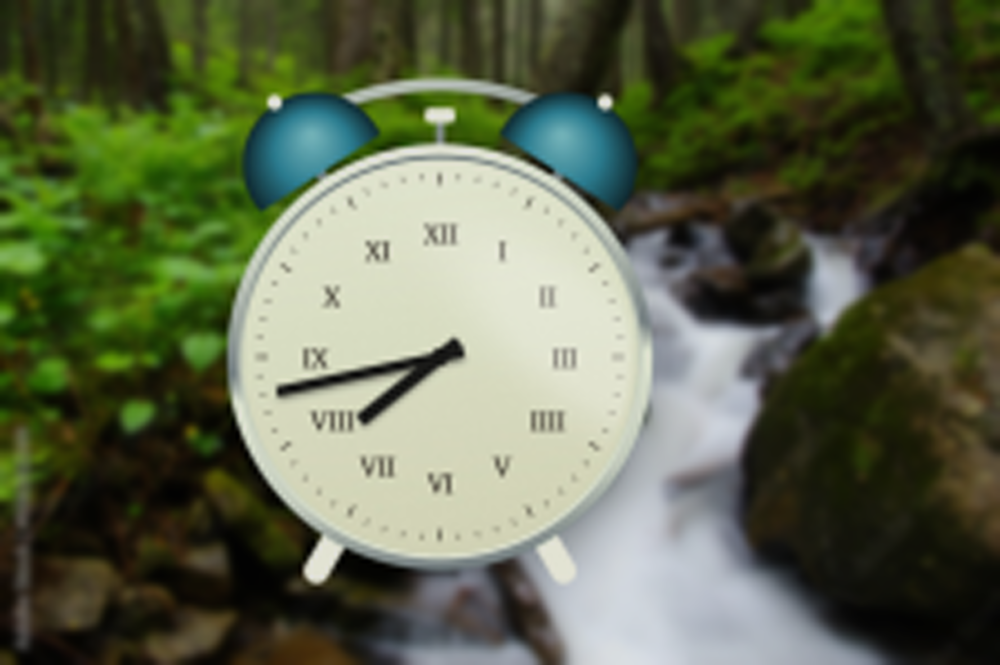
7:43
